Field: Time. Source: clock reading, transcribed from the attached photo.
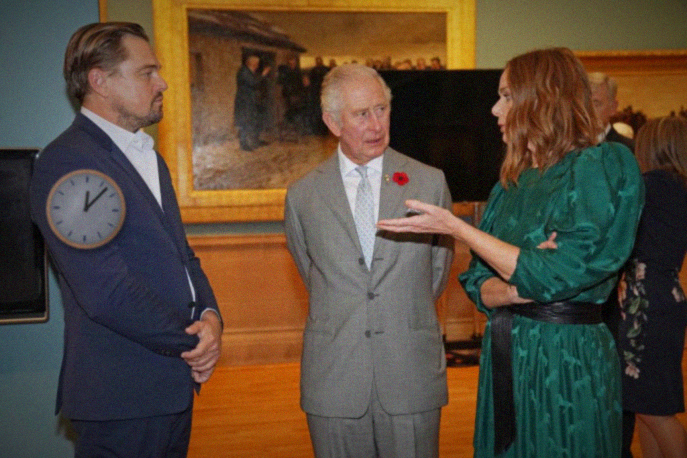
12:07
